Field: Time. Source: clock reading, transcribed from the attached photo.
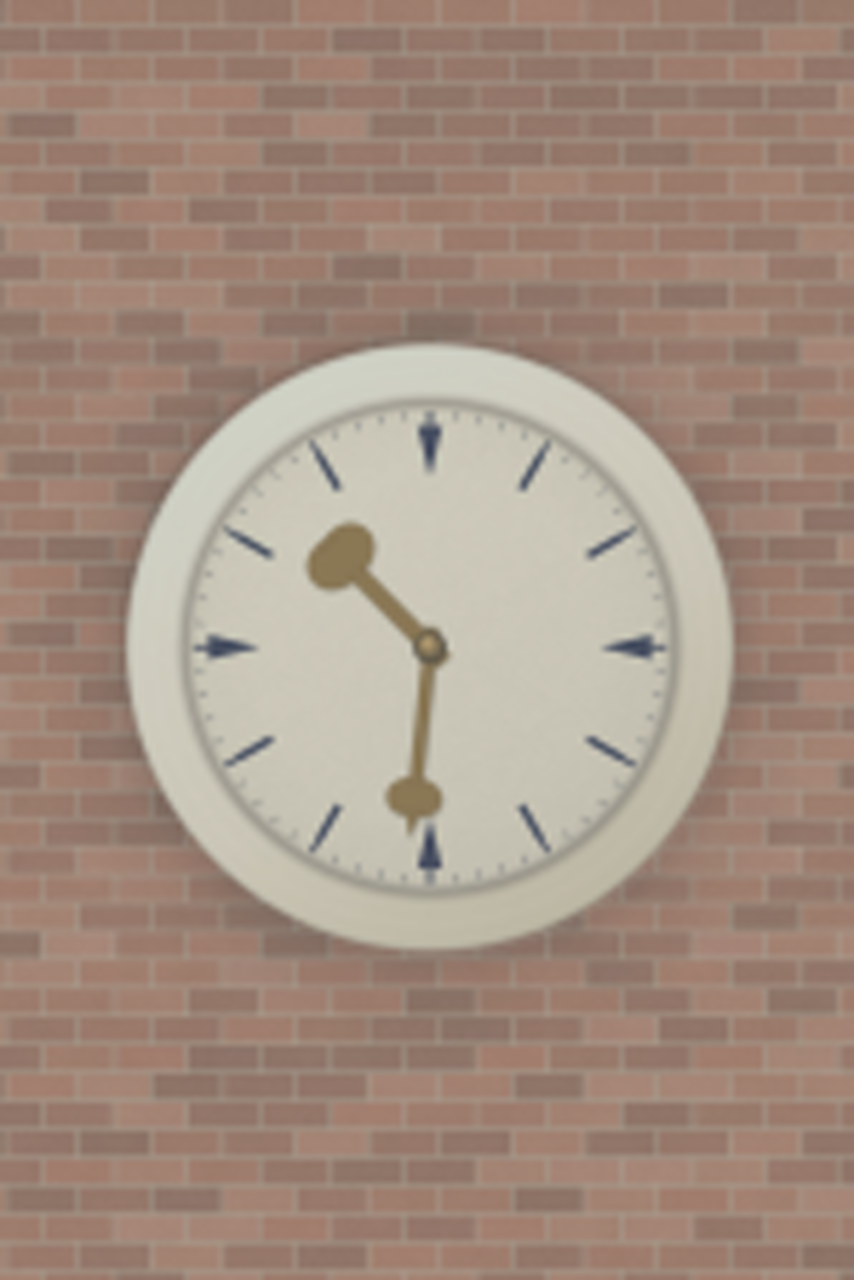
10:31
